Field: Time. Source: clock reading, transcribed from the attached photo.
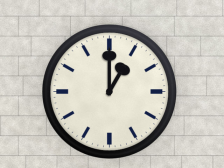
1:00
